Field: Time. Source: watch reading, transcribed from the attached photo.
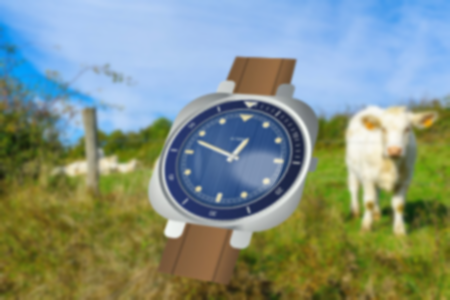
12:48
